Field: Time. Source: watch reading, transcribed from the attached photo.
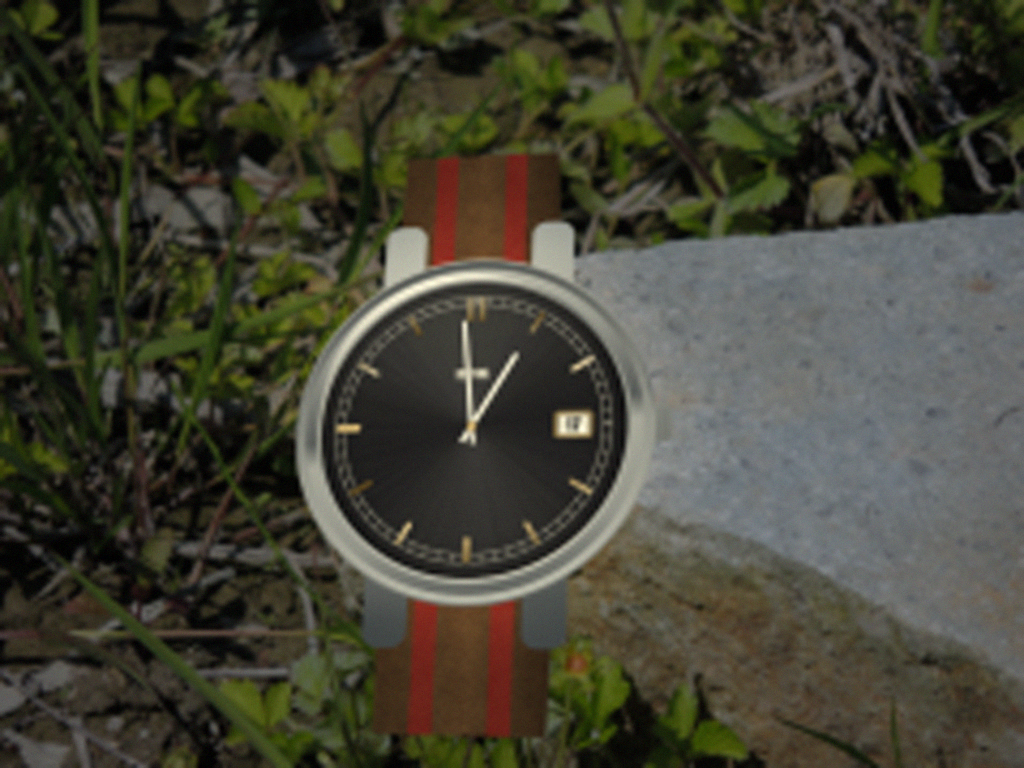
12:59
